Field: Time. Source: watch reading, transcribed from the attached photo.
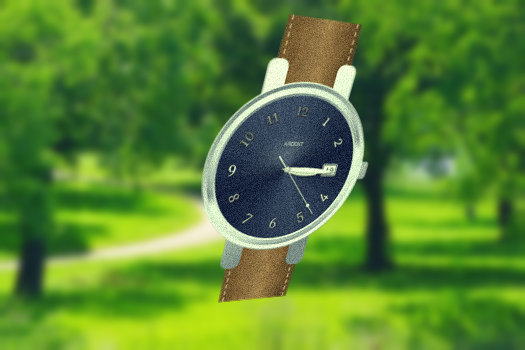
3:15:23
